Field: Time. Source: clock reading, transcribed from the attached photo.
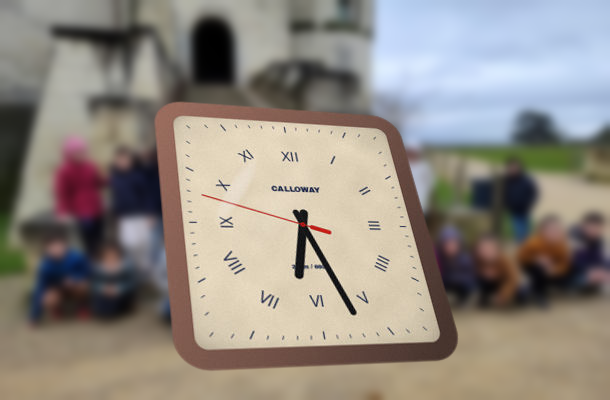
6:26:48
